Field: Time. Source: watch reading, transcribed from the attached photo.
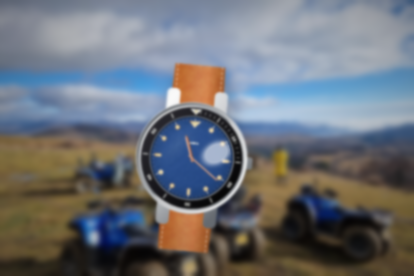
11:21
